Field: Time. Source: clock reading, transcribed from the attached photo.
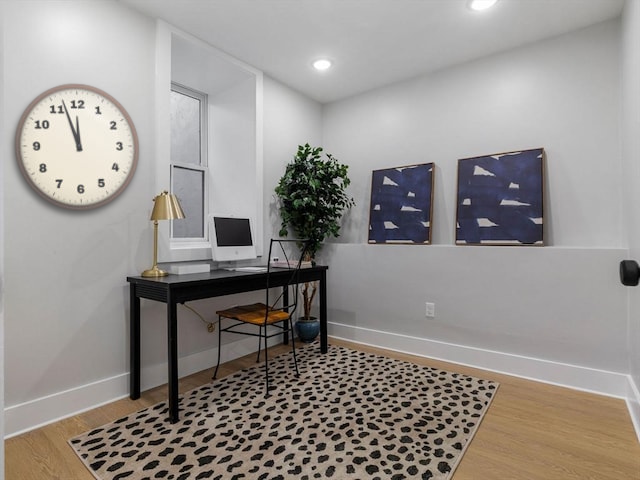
11:57
